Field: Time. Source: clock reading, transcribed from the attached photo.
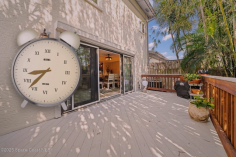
8:37
